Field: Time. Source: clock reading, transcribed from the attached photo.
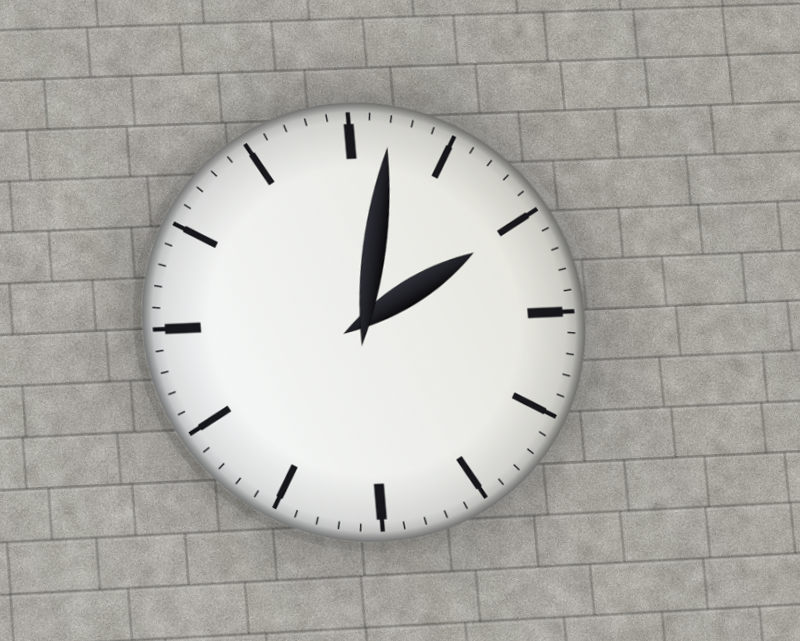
2:02
